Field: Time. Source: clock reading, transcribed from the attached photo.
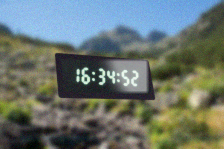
16:34:52
